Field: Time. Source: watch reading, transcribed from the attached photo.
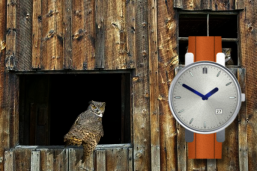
1:50
